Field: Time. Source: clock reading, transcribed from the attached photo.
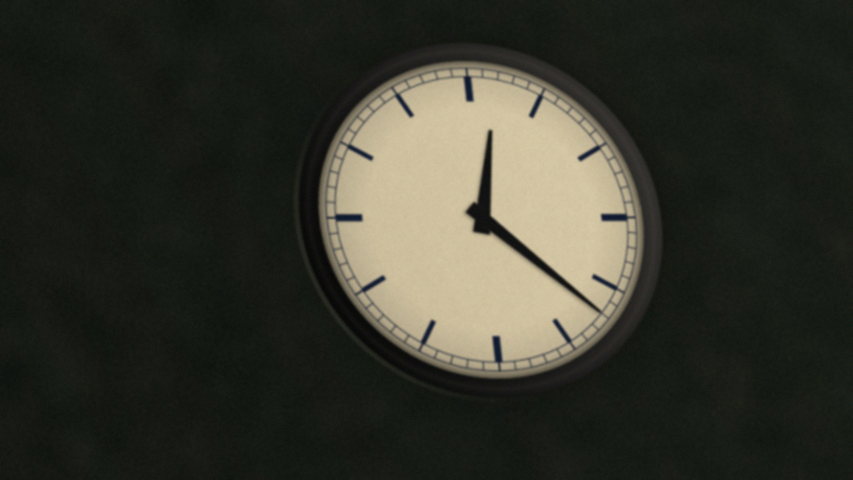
12:22
